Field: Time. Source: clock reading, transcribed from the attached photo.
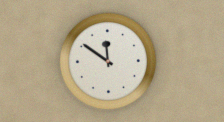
11:51
